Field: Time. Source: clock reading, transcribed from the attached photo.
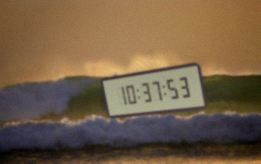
10:37:53
